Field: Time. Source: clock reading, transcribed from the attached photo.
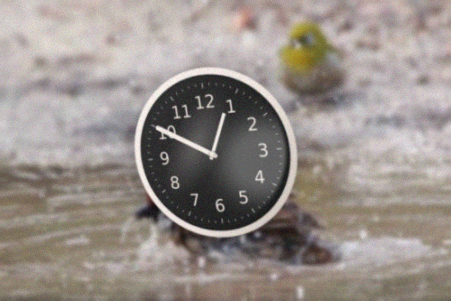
12:50
